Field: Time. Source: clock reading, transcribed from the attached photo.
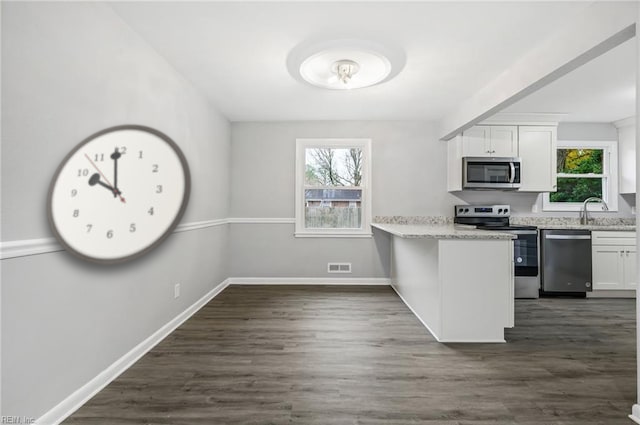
9:58:53
